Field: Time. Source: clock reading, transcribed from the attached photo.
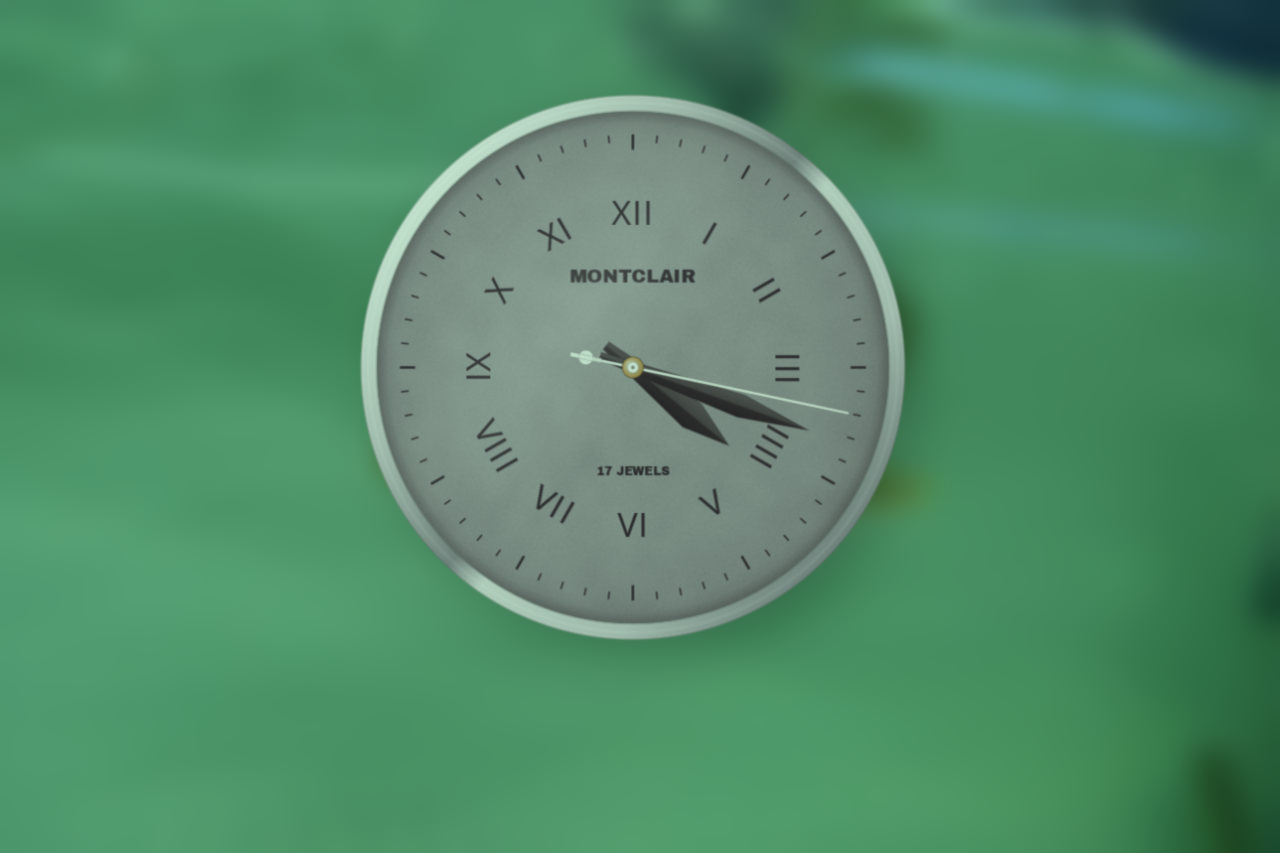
4:18:17
